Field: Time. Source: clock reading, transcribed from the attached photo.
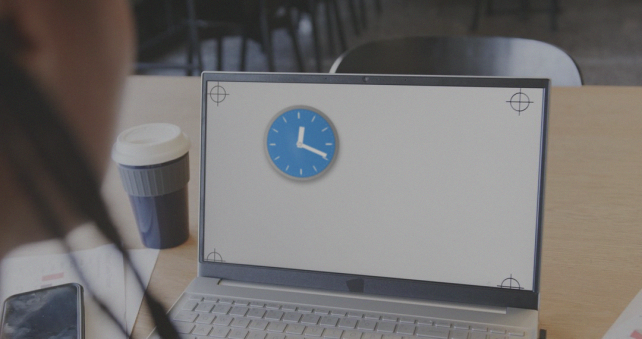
12:19
